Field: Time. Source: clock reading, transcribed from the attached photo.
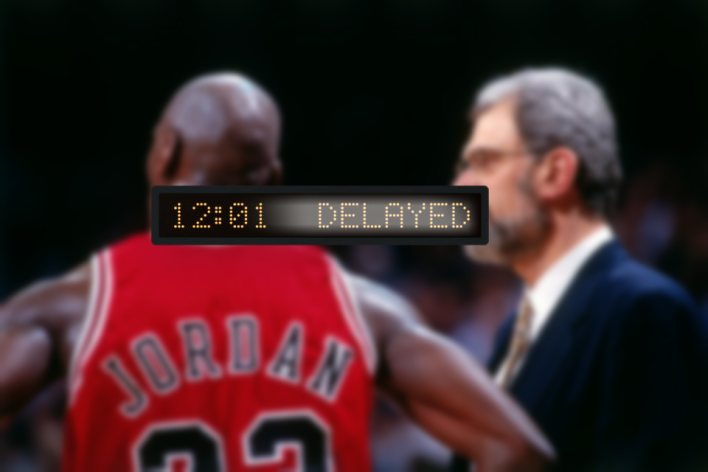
12:01
